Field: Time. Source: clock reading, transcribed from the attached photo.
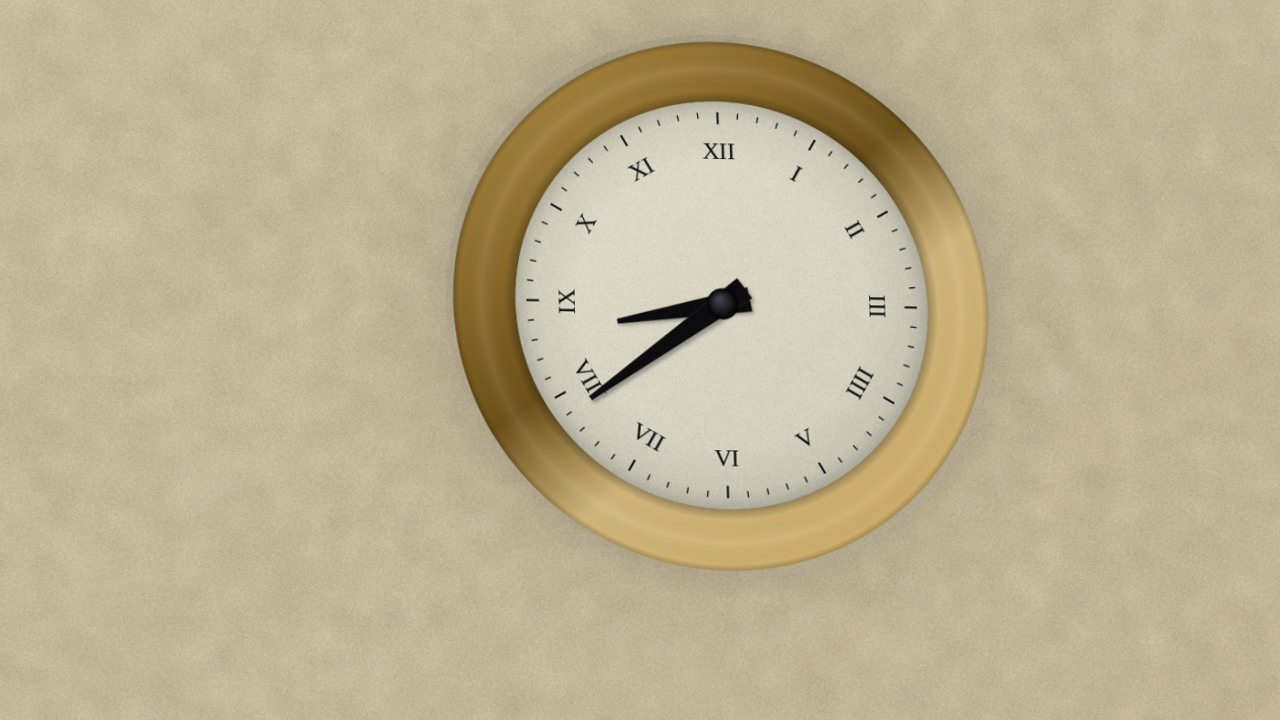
8:39
